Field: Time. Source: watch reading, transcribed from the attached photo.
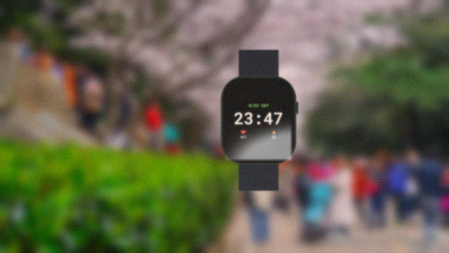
23:47
